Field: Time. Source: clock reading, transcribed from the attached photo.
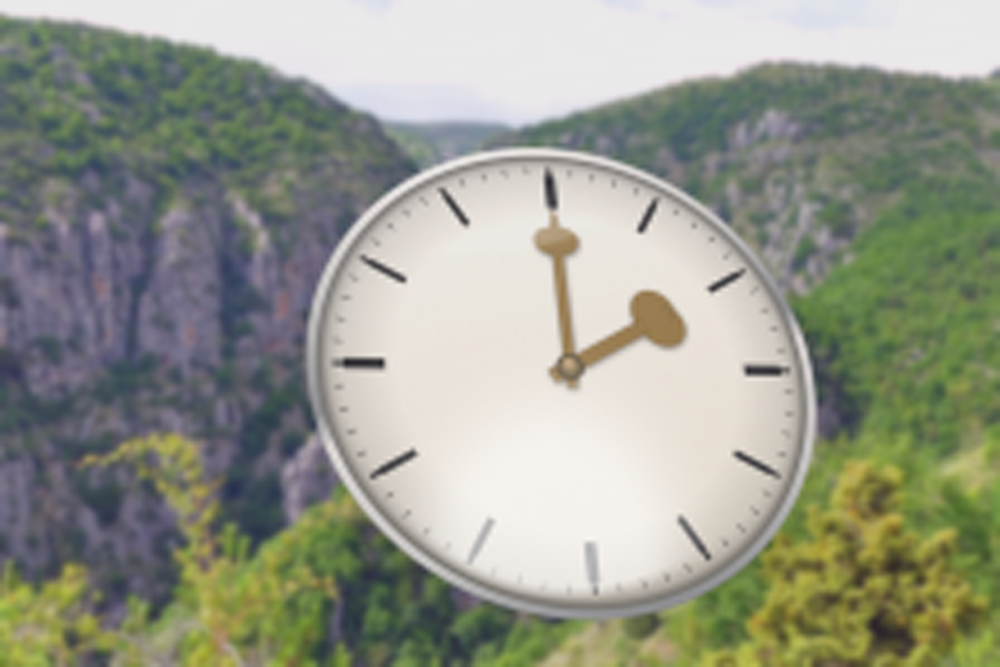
2:00
